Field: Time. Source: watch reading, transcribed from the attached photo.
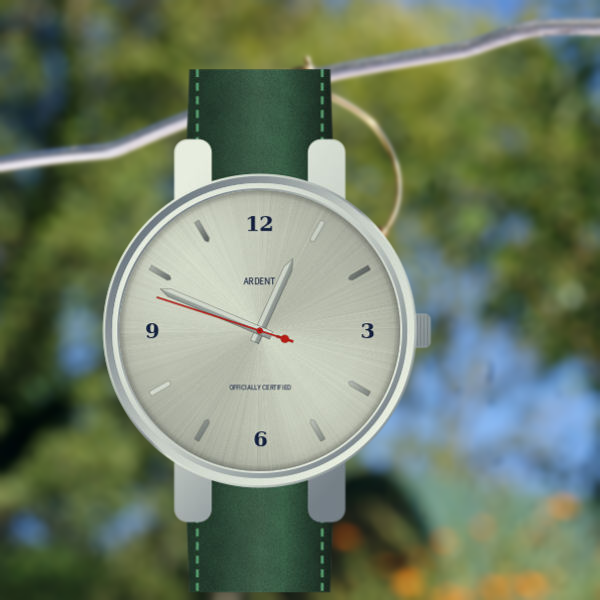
12:48:48
